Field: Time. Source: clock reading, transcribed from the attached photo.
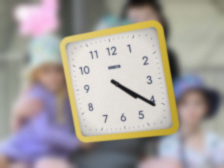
4:21
